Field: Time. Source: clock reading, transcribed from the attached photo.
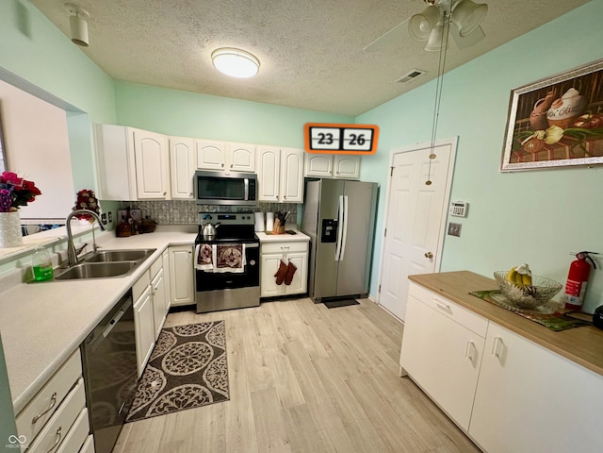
23:26
